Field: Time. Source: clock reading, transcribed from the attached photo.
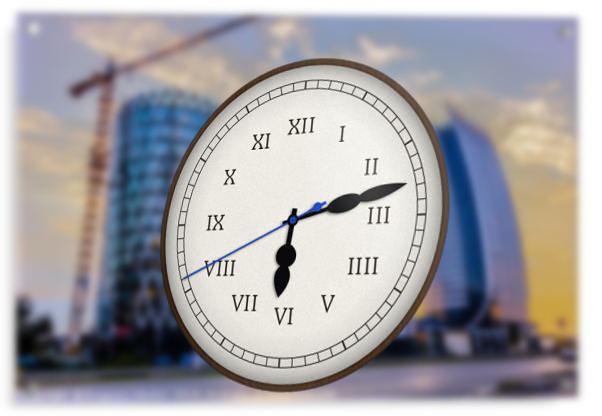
6:12:41
